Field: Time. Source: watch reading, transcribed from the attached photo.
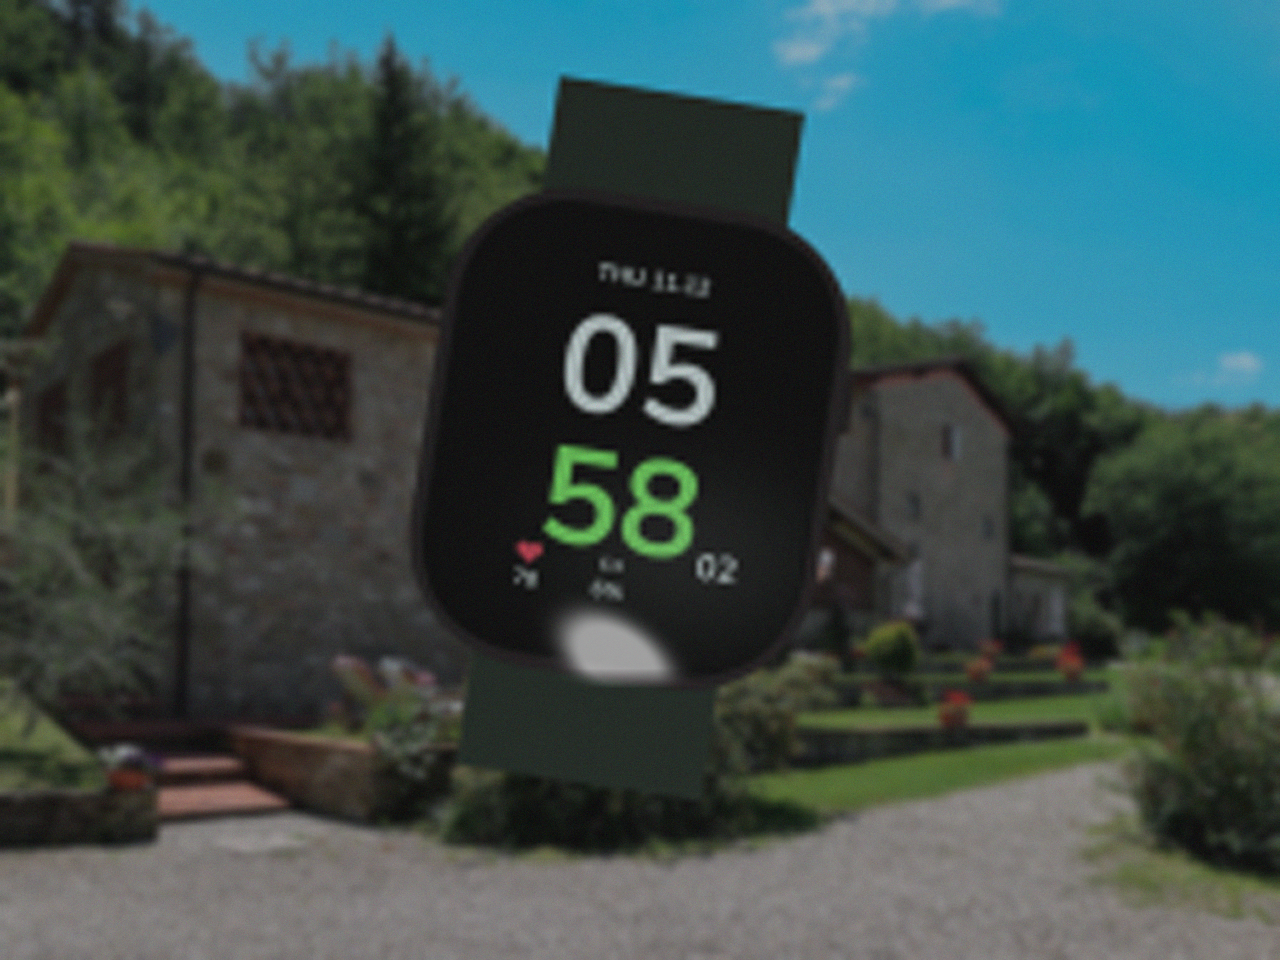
5:58
